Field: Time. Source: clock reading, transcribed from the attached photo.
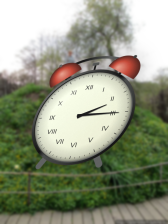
2:15
